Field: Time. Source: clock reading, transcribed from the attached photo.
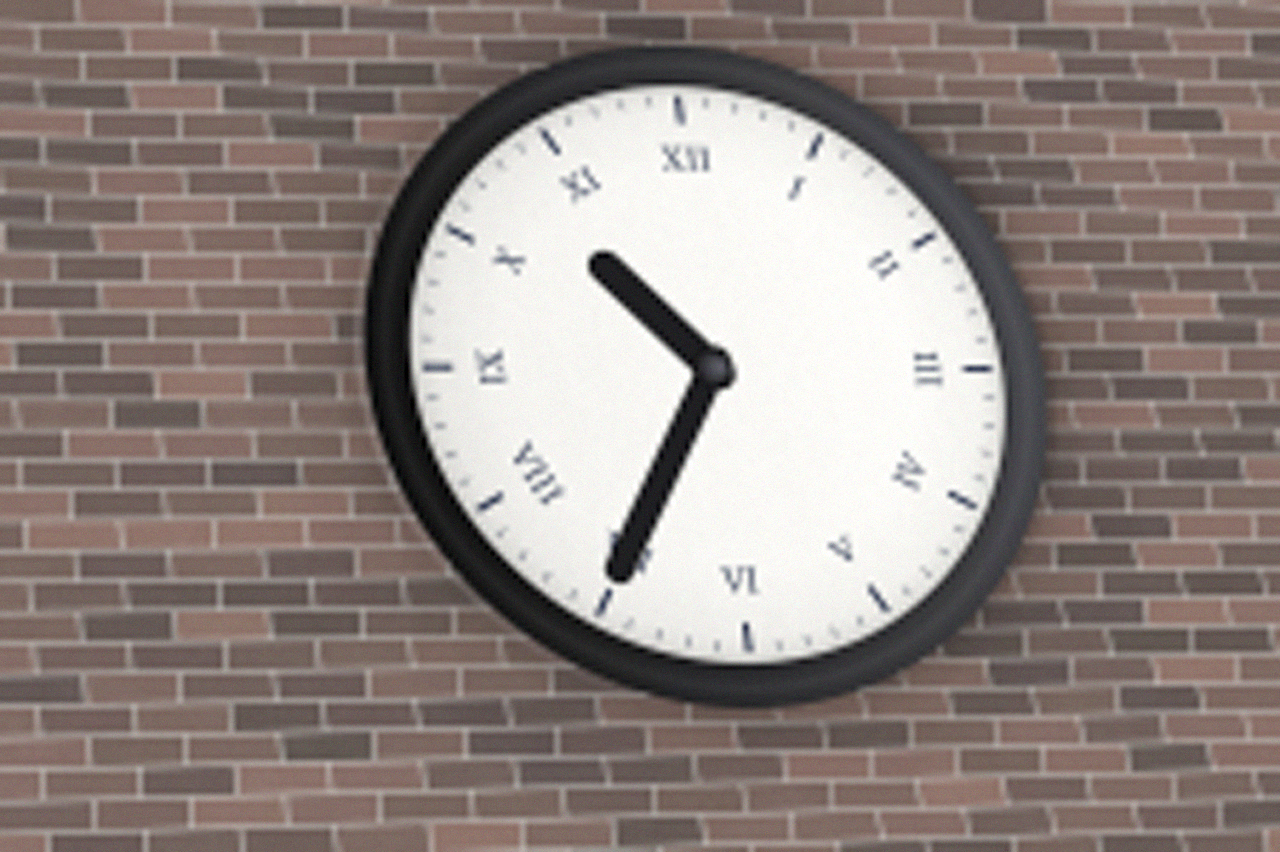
10:35
